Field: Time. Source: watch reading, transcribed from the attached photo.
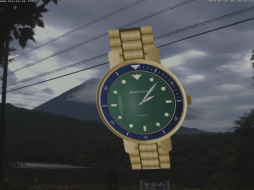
2:07
